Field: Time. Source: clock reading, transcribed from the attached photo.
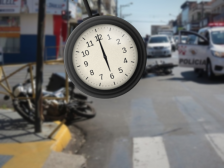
6:00
